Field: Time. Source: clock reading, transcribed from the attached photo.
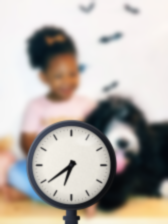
6:39
